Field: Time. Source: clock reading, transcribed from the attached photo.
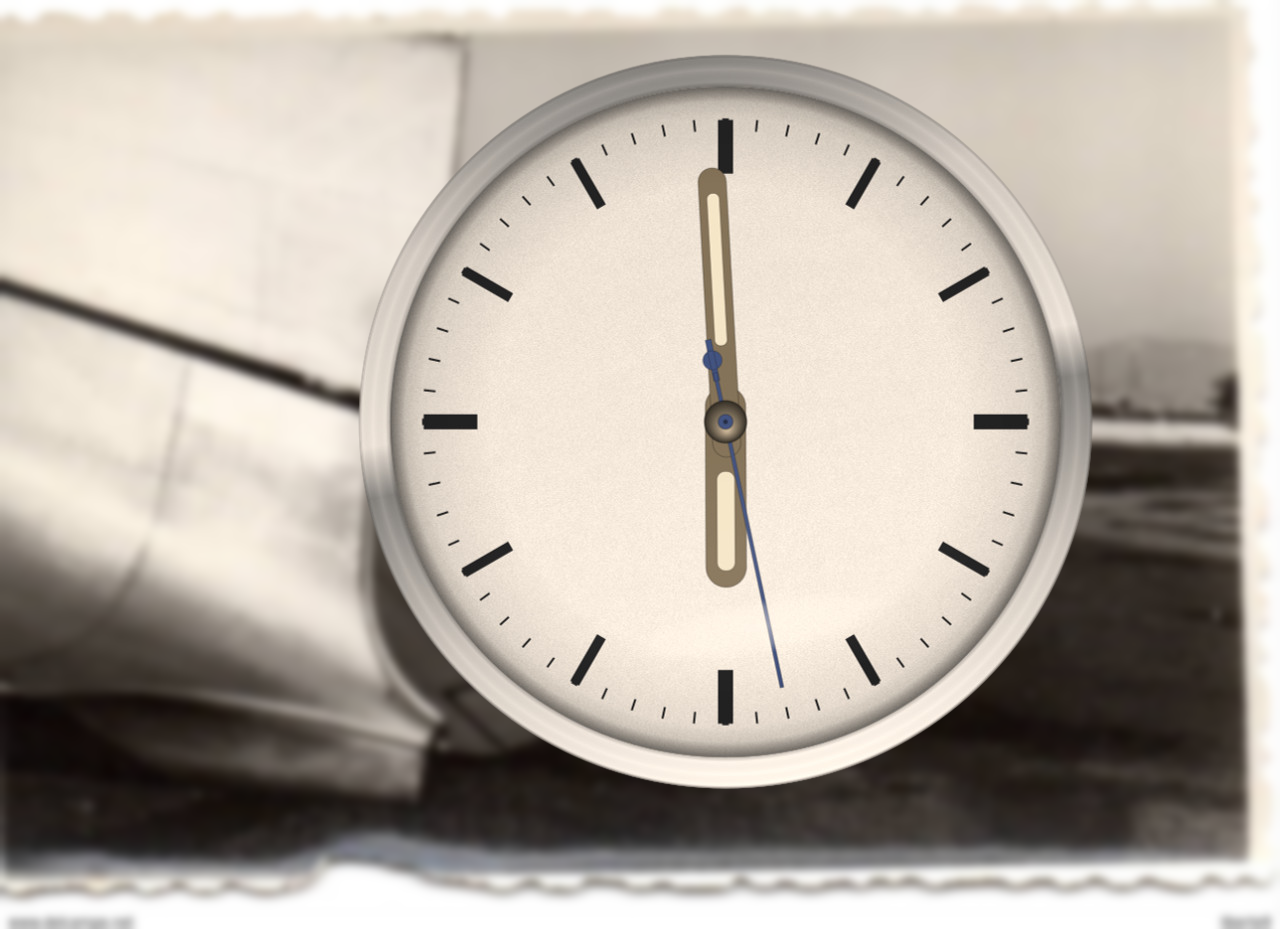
5:59:28
